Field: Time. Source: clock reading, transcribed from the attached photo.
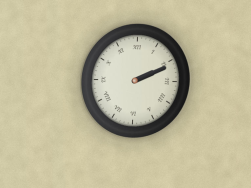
2:11
